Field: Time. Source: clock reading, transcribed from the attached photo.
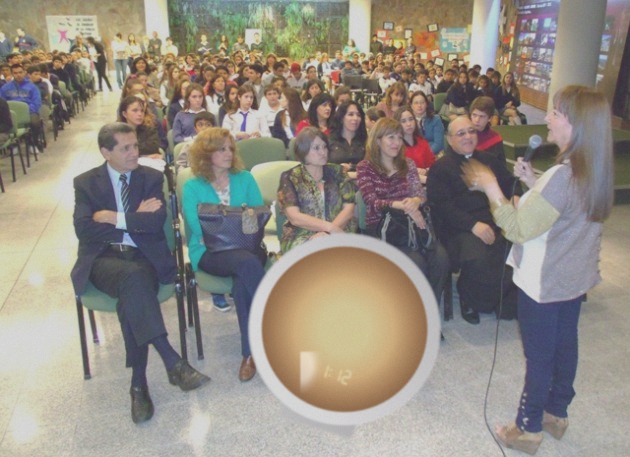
1:12
